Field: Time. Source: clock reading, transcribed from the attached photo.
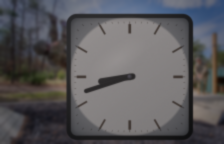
8:42
